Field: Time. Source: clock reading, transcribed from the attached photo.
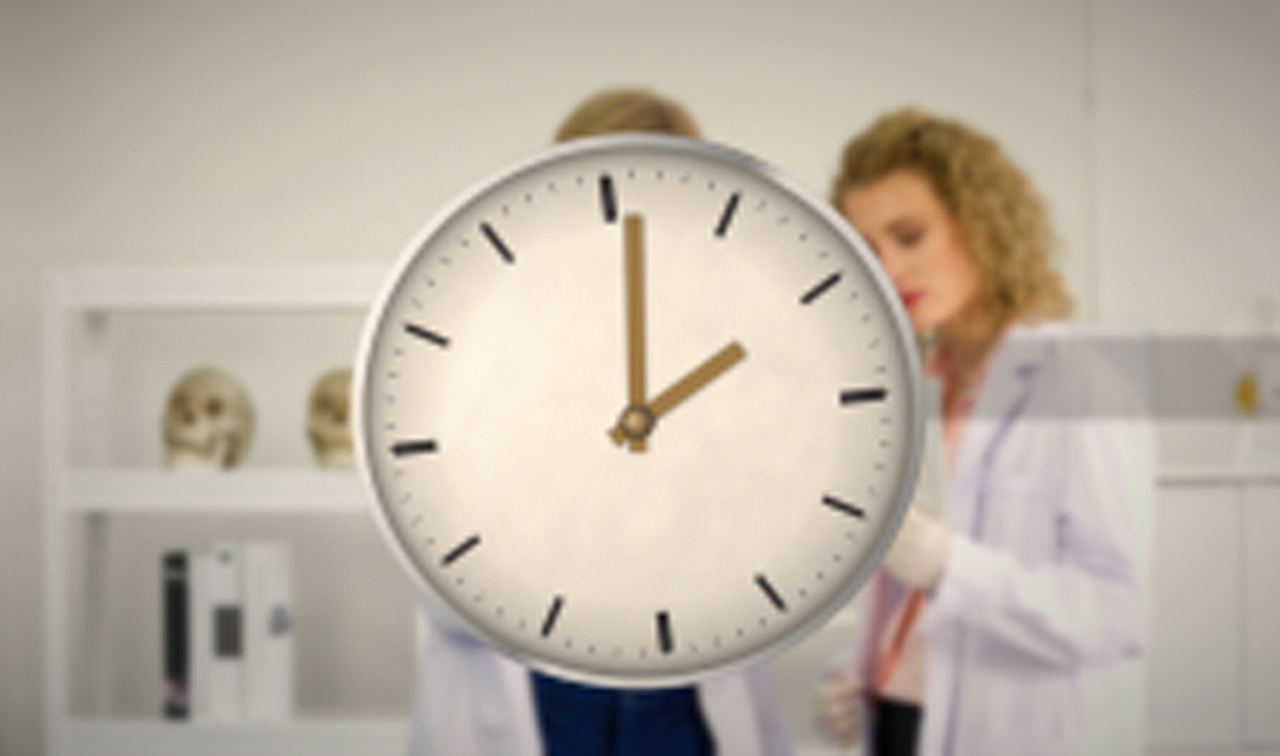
2:01
